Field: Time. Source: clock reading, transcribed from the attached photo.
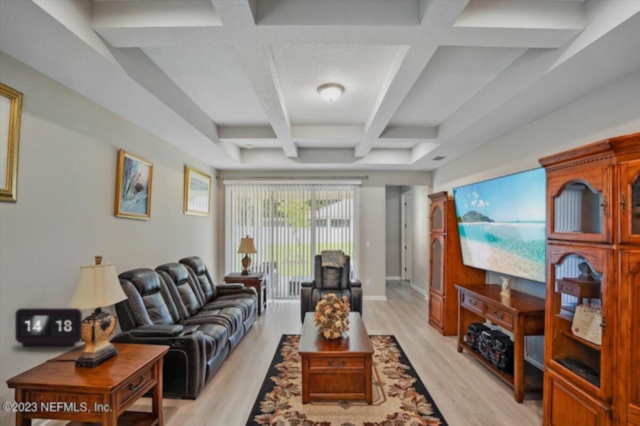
14:18
